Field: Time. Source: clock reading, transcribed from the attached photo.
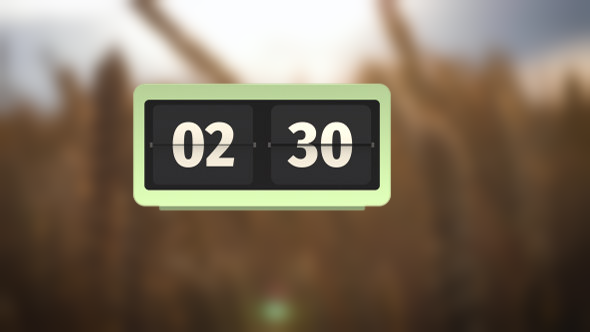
2:30
